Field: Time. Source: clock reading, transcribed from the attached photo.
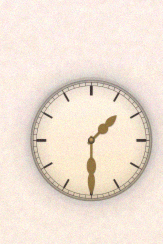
1:30
